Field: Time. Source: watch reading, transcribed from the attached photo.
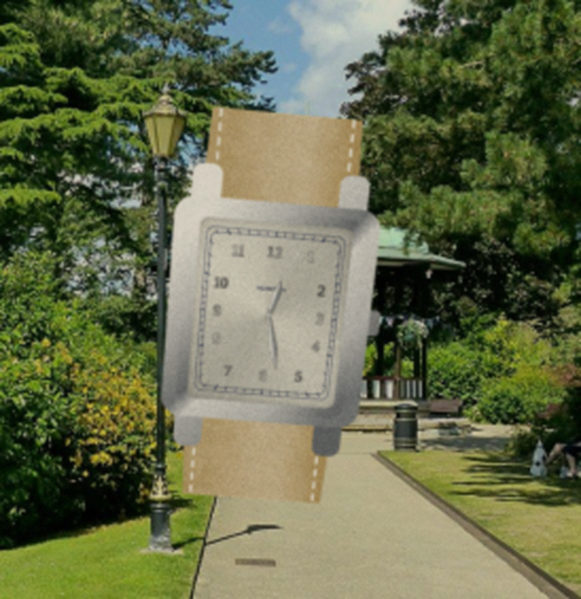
12:28
